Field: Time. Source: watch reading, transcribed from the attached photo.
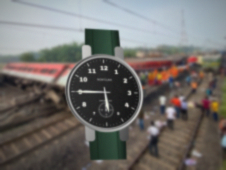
5:45
